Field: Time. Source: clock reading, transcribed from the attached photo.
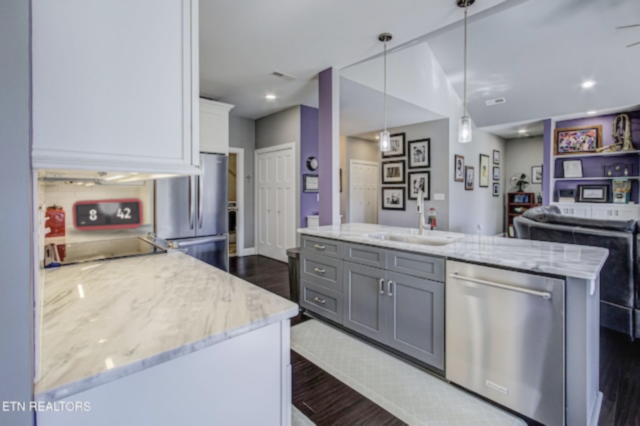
8:42
